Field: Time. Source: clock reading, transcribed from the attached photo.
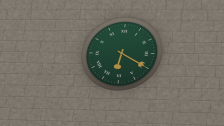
6:20
